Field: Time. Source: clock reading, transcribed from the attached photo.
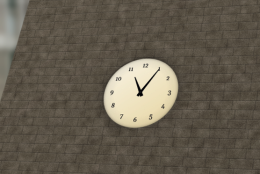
11:05
